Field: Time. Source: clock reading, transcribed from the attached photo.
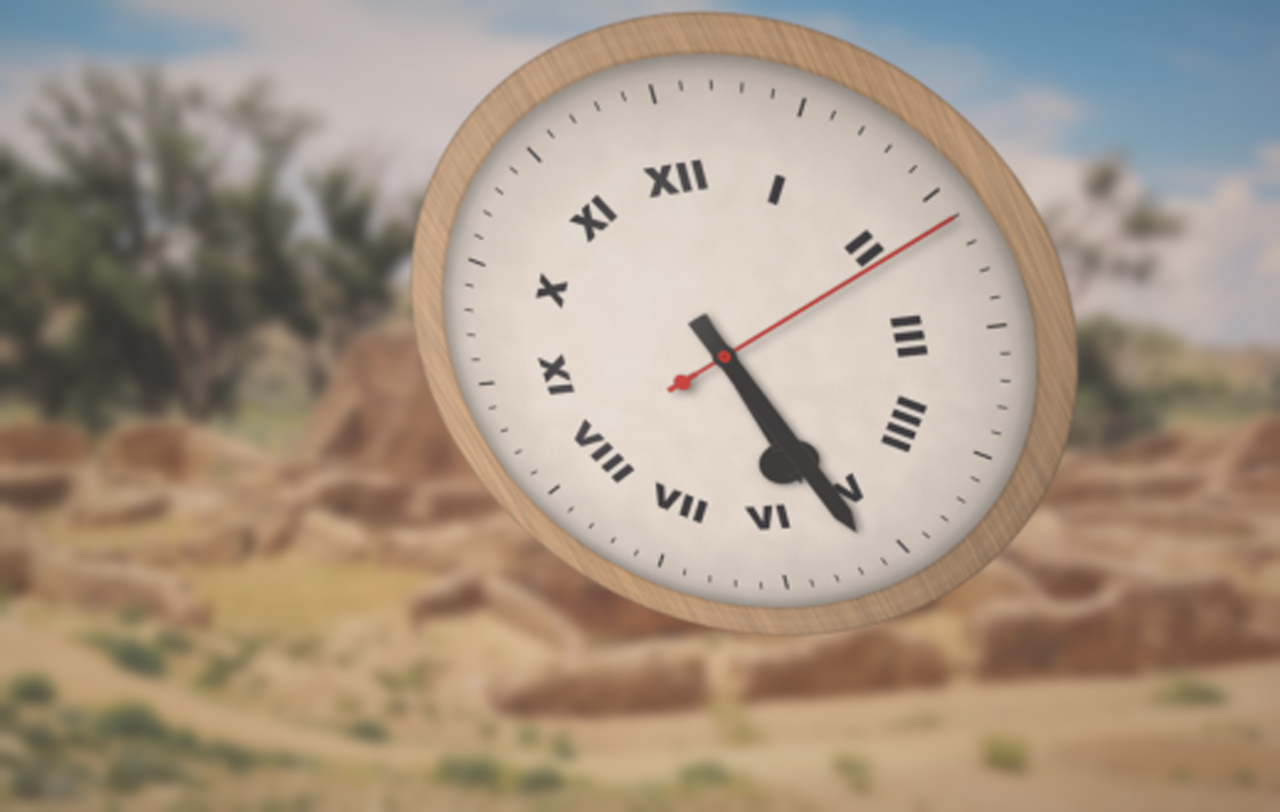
5:26:11
